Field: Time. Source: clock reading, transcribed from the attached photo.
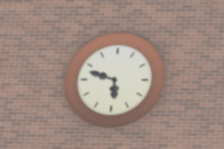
5:48
